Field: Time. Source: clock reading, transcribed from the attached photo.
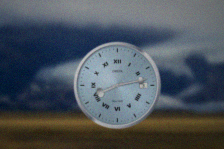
8:13
